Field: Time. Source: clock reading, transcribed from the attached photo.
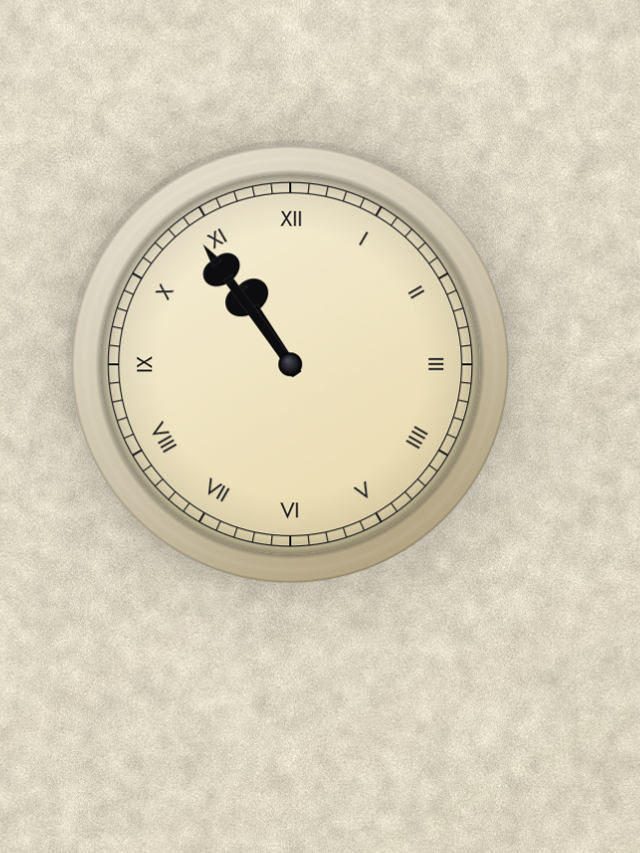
10:54
